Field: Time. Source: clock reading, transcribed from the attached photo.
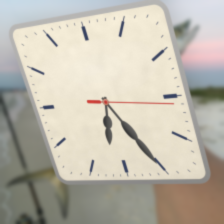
6:25:16
